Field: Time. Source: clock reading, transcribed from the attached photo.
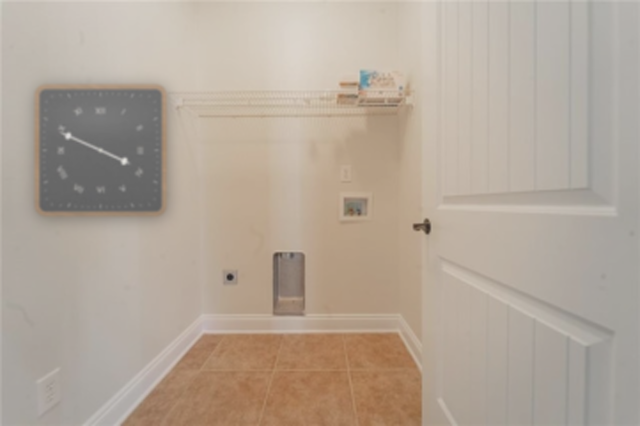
3:49
